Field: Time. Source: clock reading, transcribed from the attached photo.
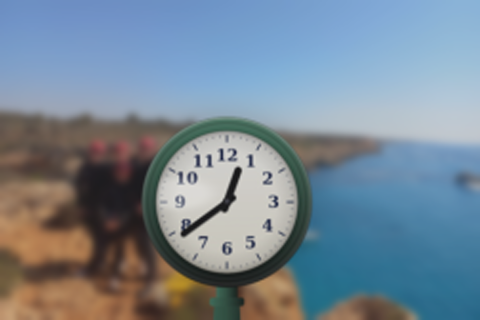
12:39
